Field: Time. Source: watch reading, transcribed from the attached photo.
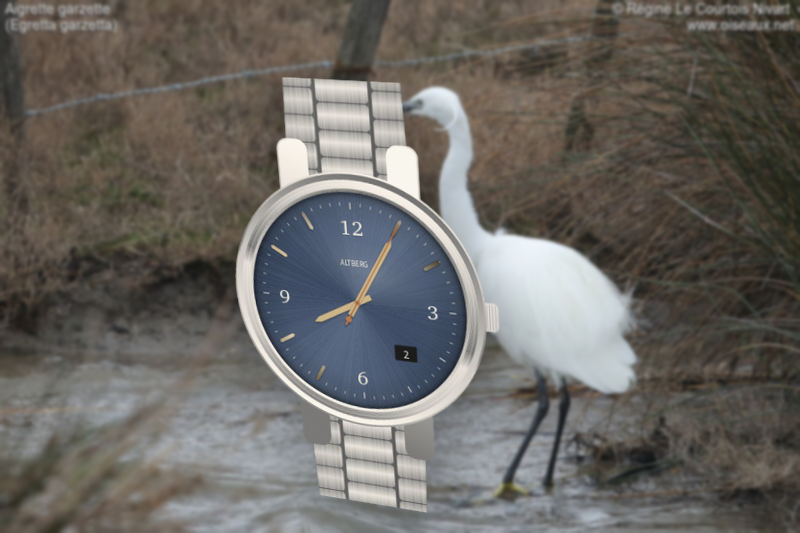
8:05:05
